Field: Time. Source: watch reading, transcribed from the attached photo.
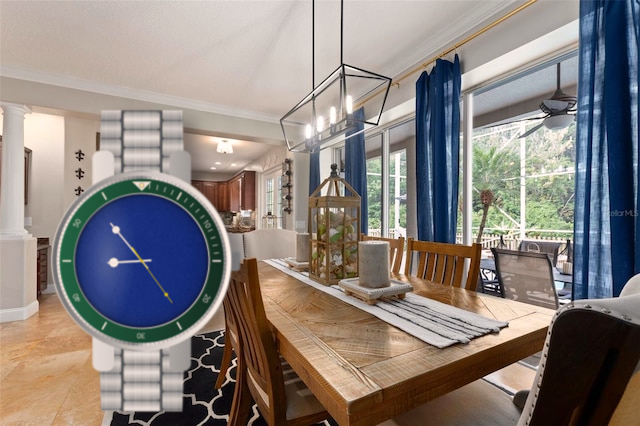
8:53:24
